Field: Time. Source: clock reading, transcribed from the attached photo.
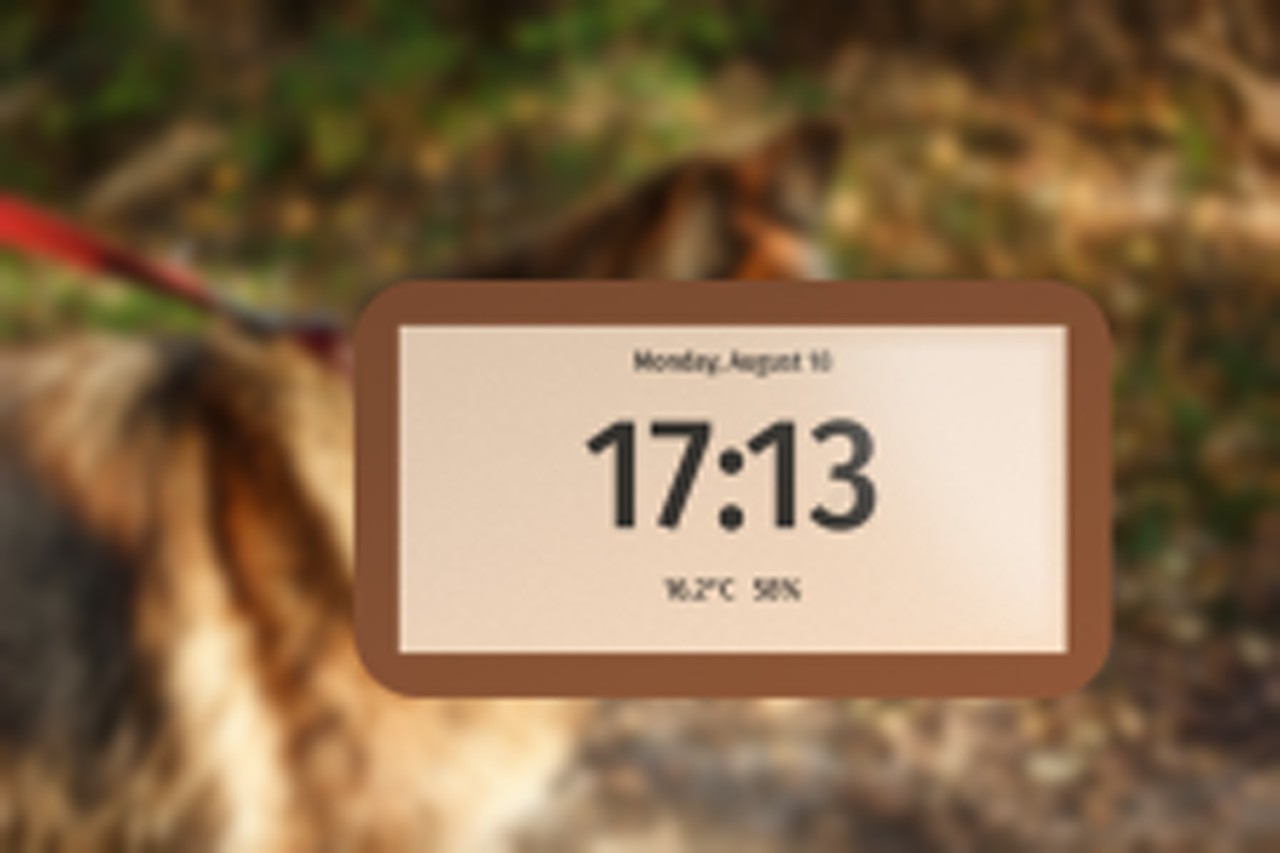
17:13
